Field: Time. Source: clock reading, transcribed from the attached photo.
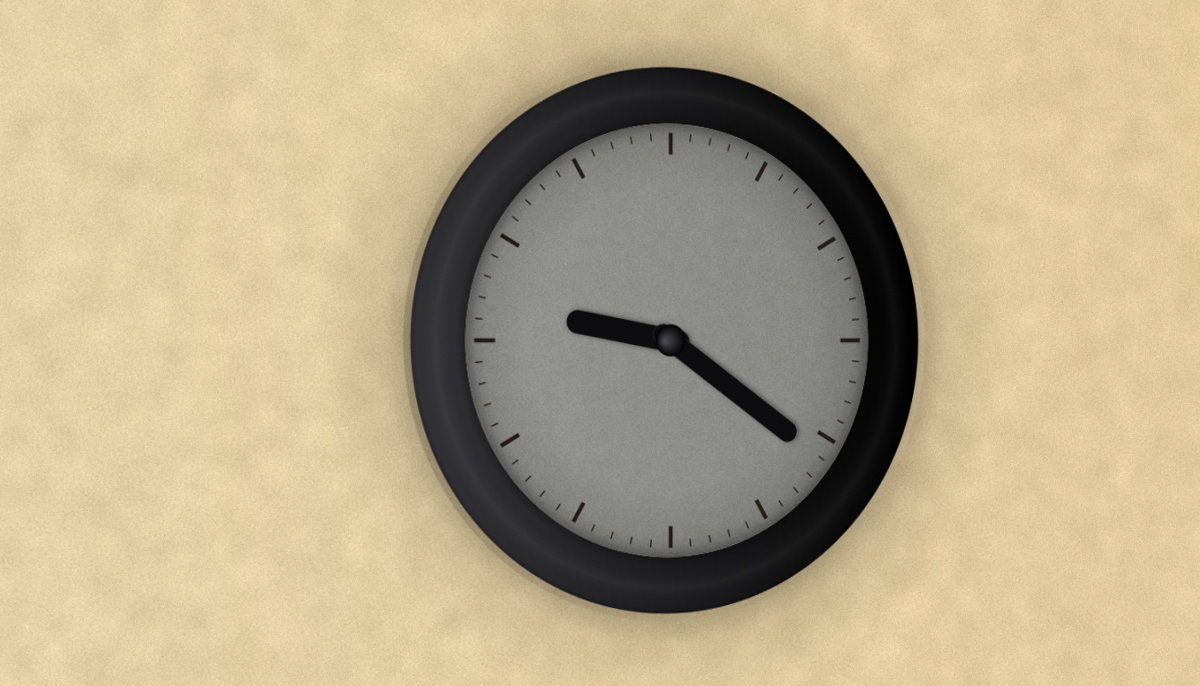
9:21
